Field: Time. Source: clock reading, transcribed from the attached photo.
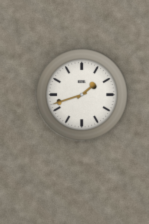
1:42
